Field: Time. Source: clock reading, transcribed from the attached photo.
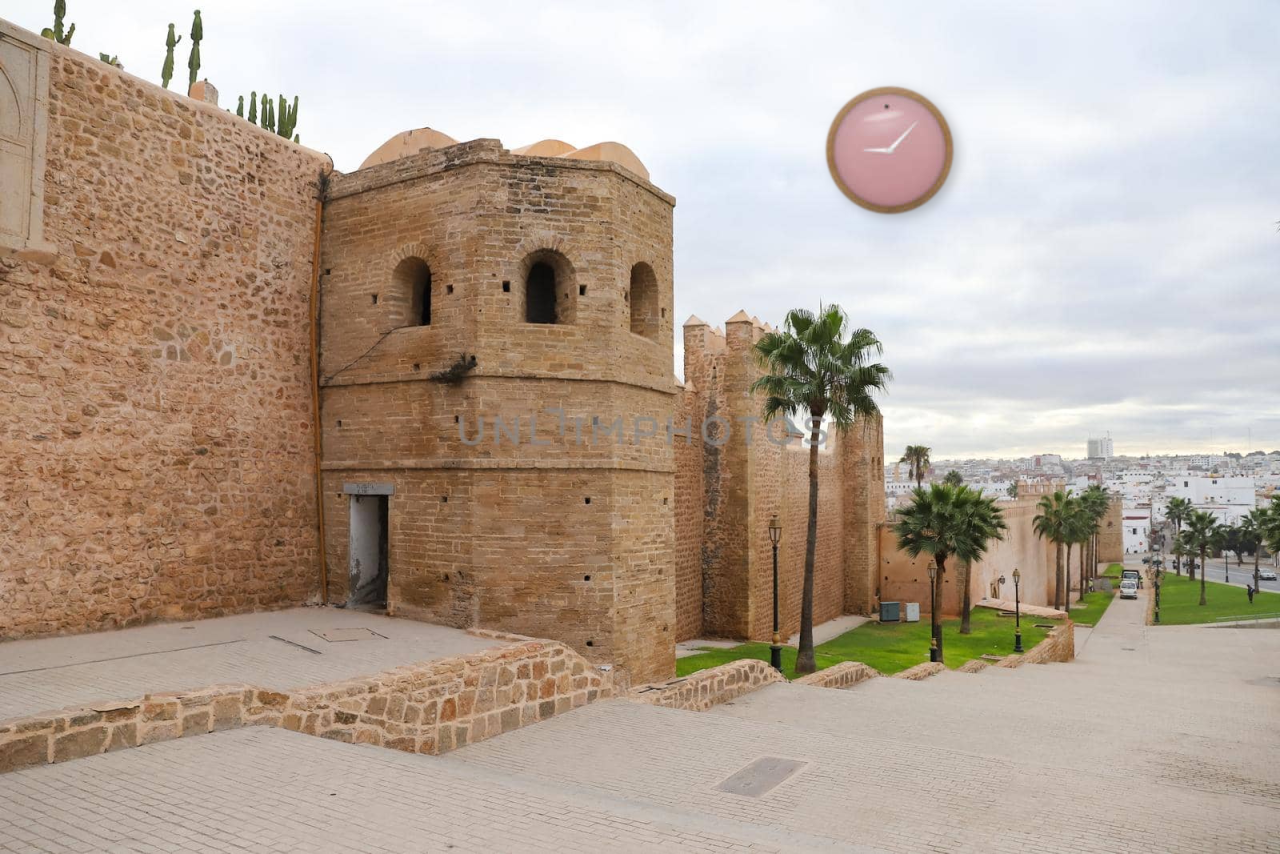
9:08
